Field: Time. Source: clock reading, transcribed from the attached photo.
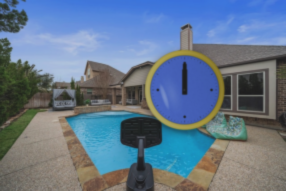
12:00
